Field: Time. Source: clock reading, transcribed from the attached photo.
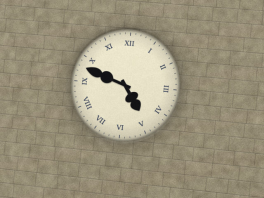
4:48
